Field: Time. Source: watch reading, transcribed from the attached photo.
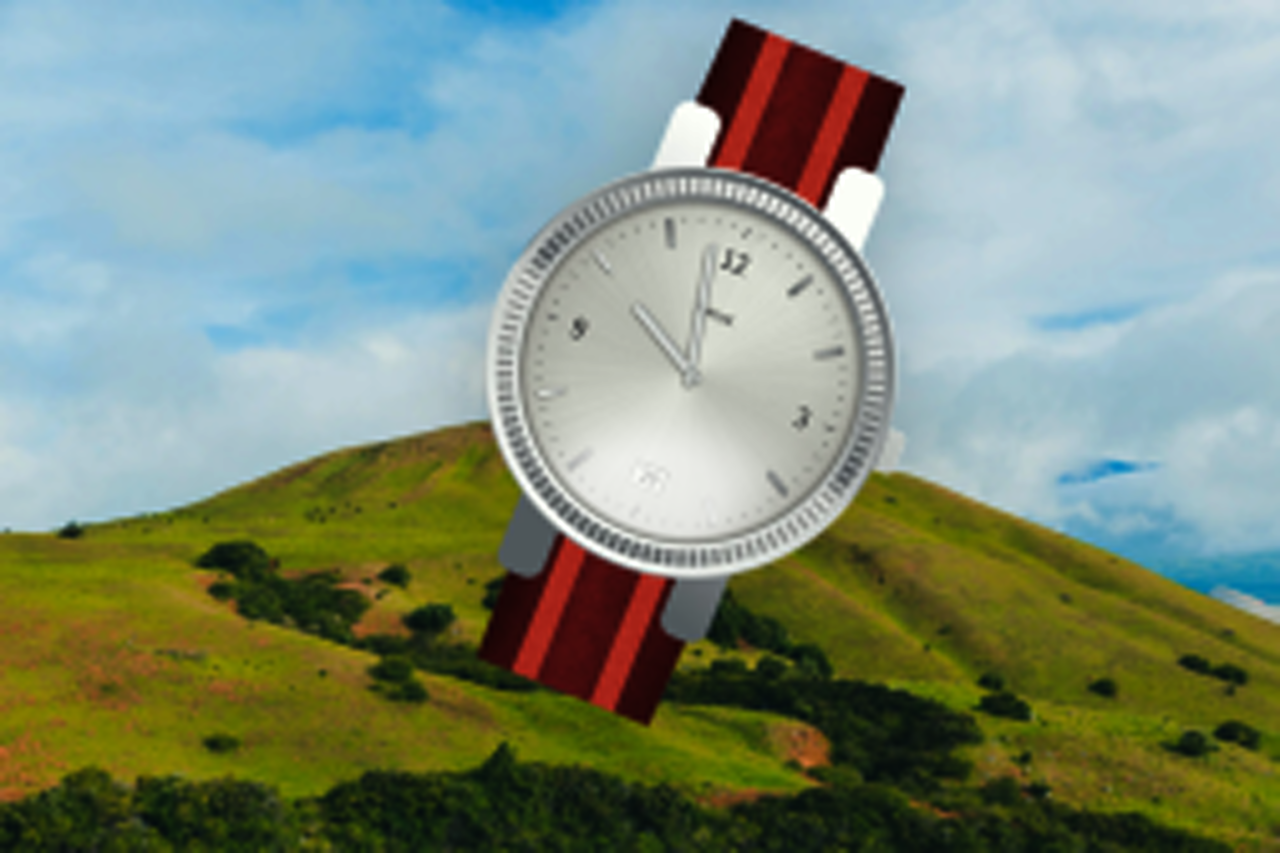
9:58
